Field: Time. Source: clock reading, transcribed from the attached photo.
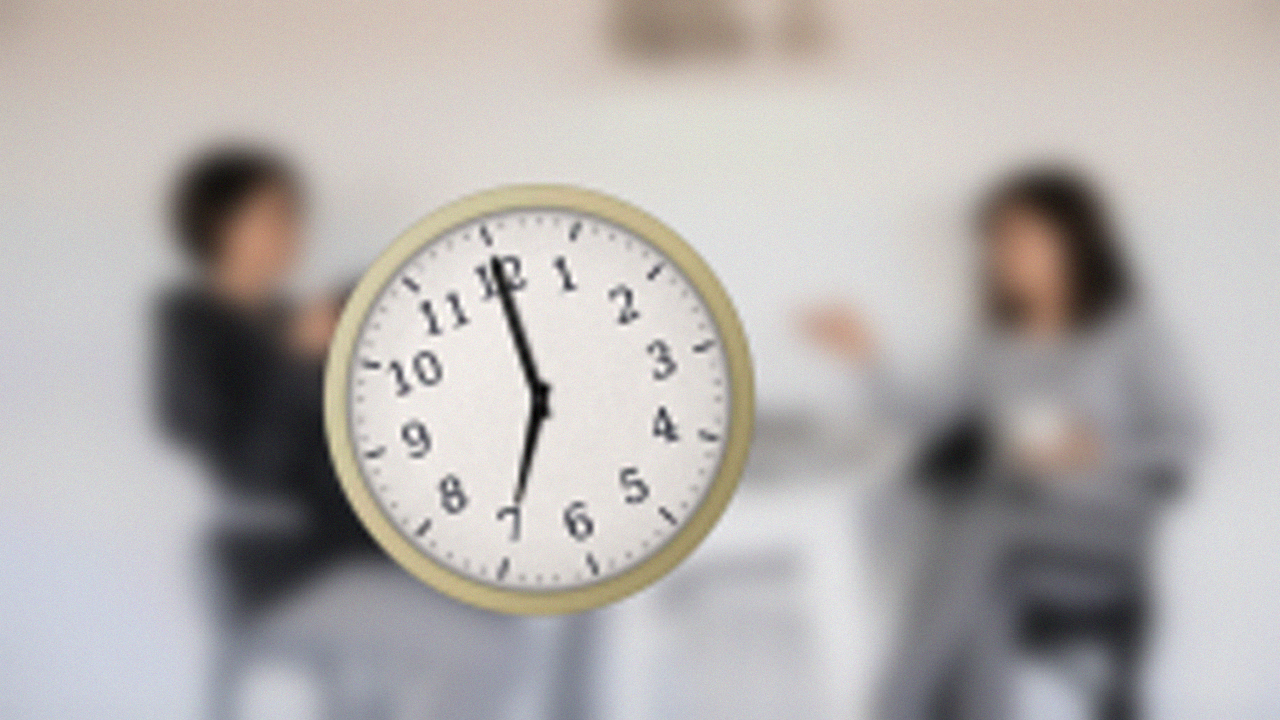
7:00
